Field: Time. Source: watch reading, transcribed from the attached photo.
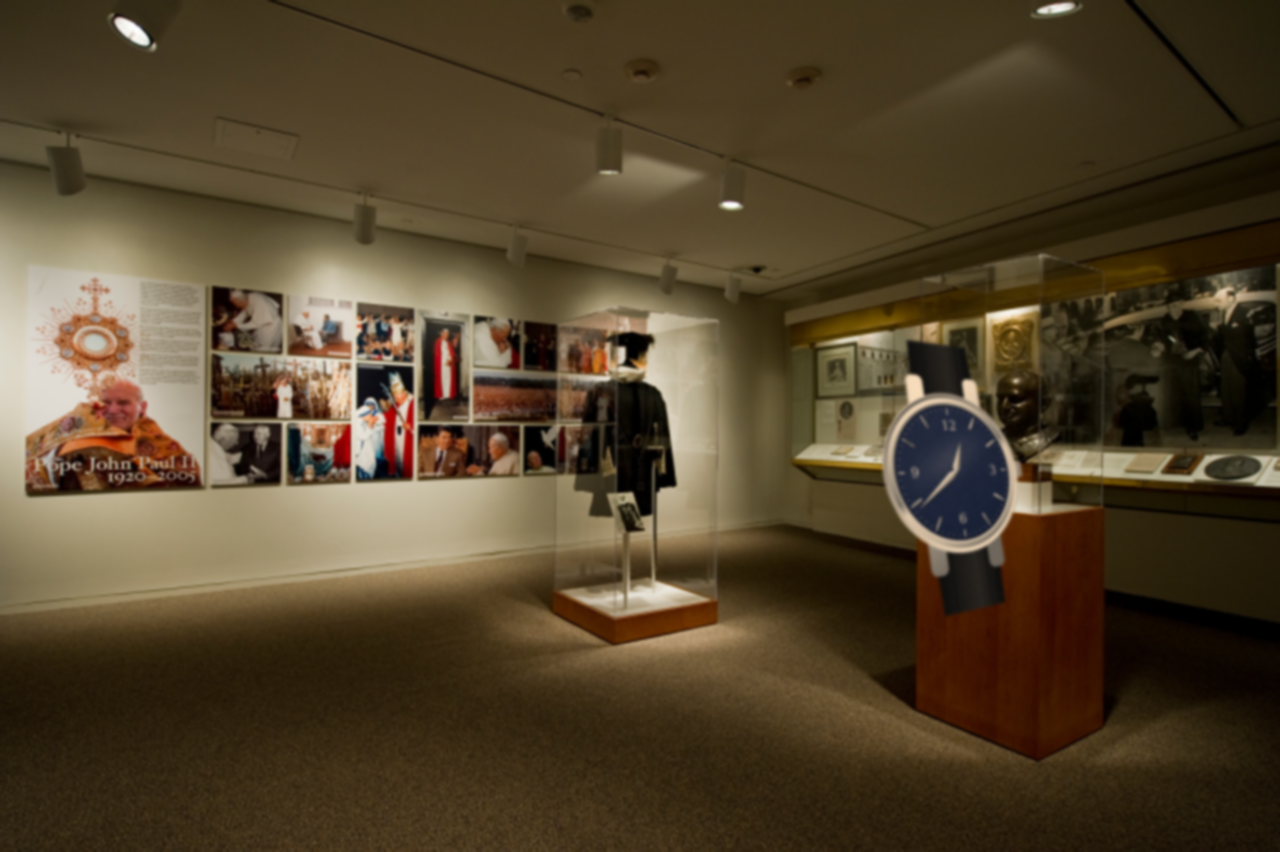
12:39
